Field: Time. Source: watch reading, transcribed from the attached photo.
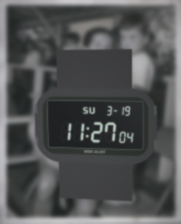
11:27:04
